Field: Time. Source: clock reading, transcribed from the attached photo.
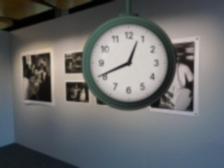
12:41
